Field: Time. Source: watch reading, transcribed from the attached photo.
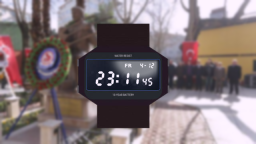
23:11:45
